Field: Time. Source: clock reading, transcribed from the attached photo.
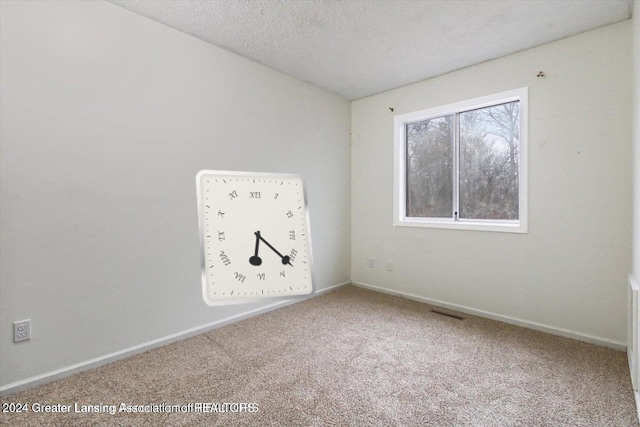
6:22
